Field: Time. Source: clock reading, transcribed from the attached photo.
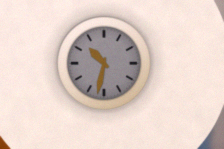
10:32
